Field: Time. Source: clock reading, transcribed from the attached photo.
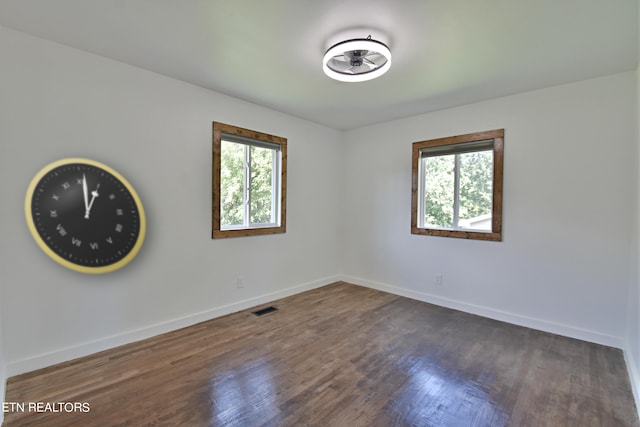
1:01
